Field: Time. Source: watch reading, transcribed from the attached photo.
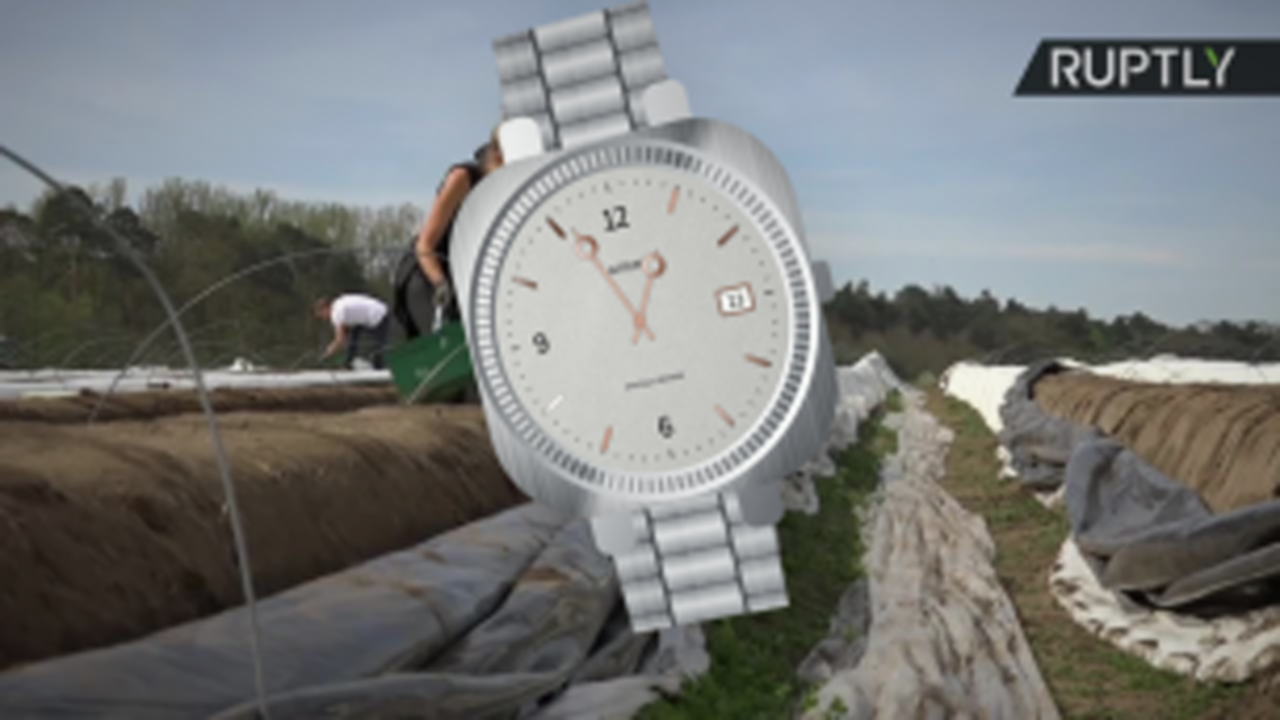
12:56
